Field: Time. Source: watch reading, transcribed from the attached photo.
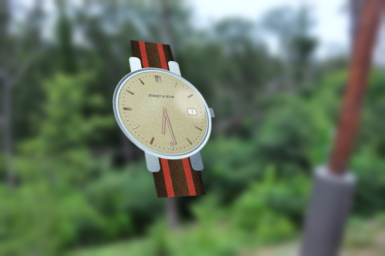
6:29
